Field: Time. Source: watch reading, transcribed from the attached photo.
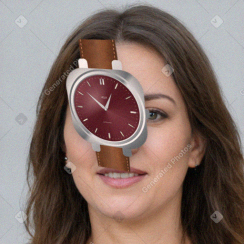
12:52
